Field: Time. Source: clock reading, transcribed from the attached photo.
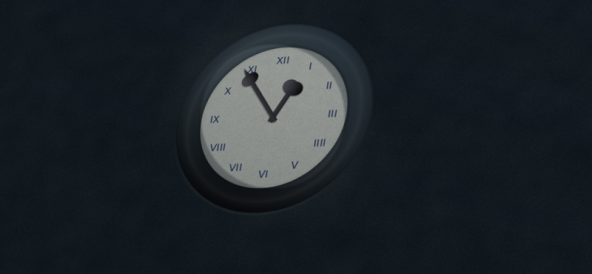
12:54
